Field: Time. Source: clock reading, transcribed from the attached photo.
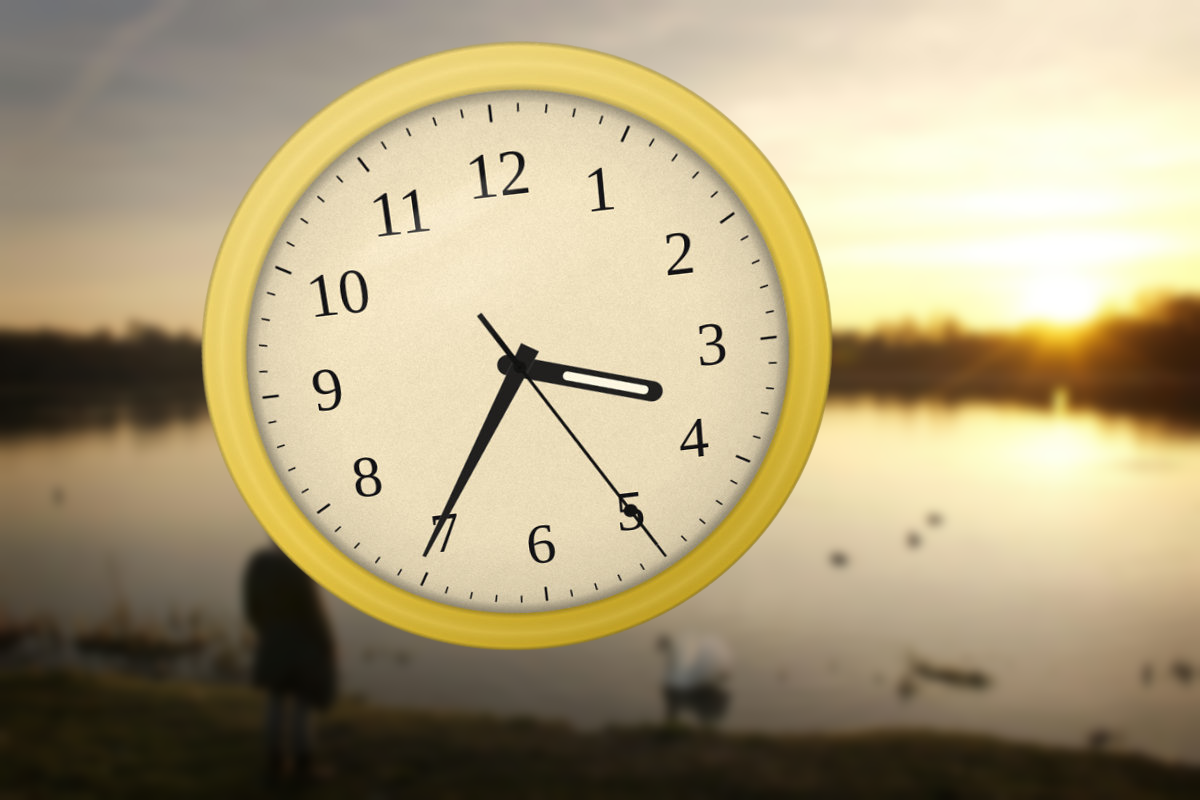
3:35:25
